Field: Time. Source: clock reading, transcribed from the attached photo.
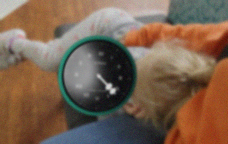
4:22
